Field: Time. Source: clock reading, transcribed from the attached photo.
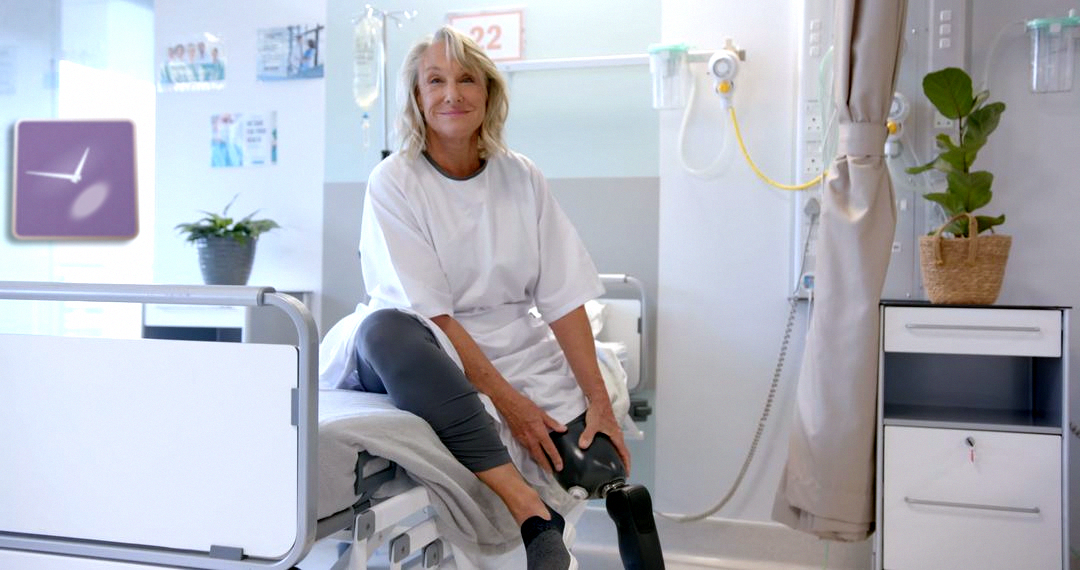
12:46
